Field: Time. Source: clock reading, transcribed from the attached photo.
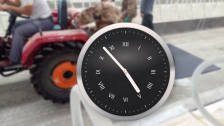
4:53
